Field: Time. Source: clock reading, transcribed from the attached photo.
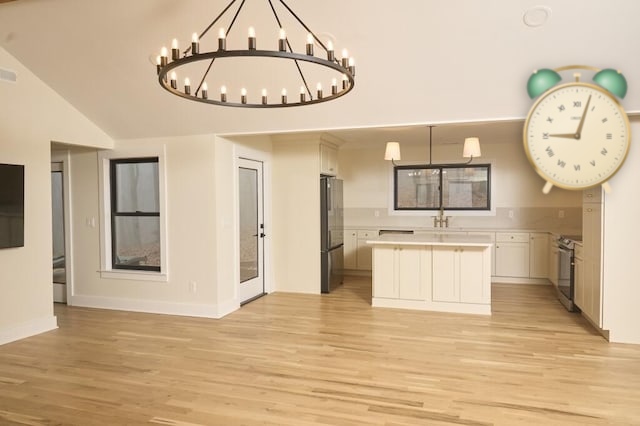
9:03
